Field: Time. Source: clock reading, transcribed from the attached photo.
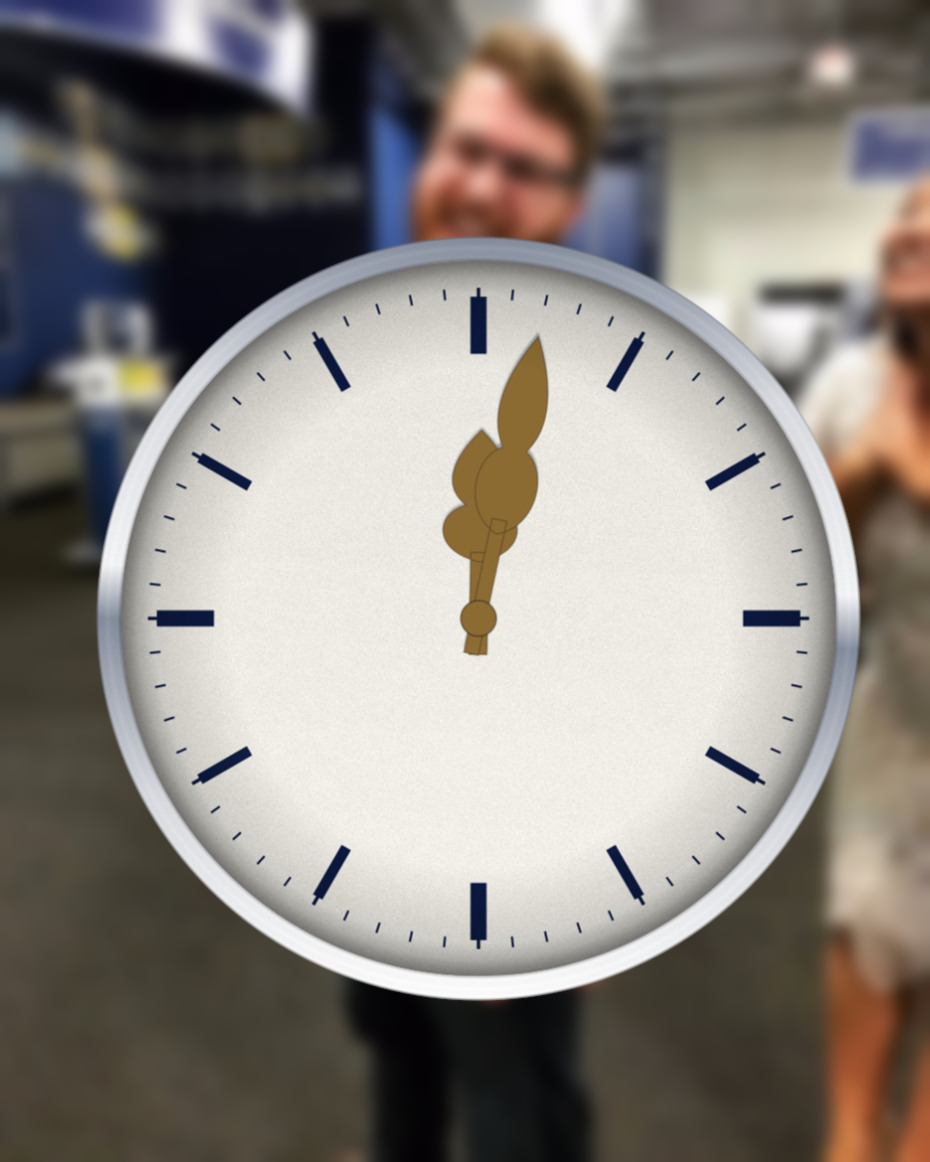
12:02
